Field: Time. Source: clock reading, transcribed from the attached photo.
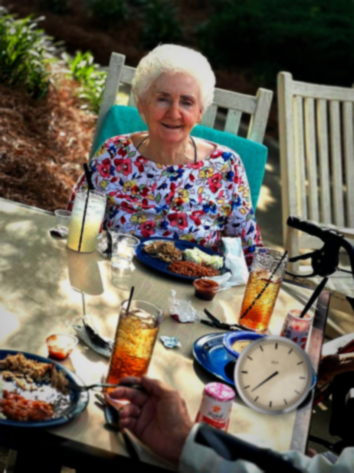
7:38
